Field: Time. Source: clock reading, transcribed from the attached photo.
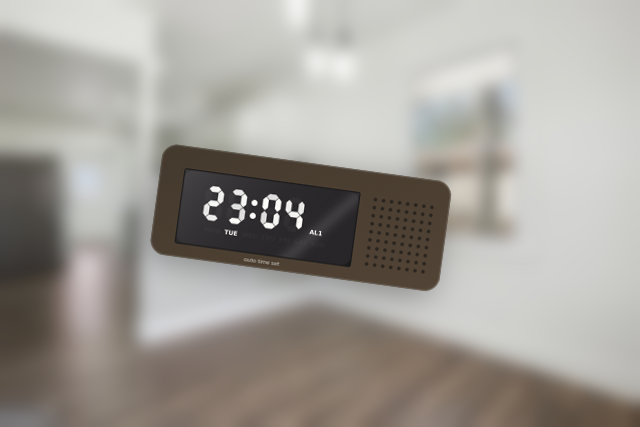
23:04
